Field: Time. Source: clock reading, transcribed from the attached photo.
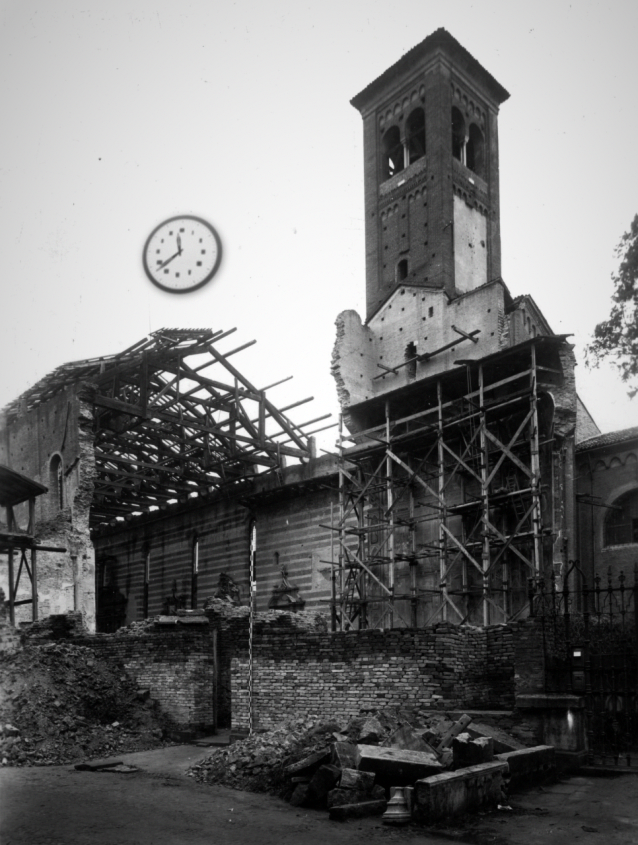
11:38
